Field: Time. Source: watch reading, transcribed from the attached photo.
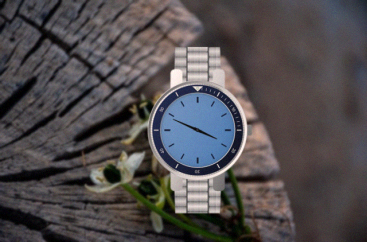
3:49
